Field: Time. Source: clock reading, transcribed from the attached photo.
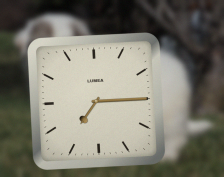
7:15
